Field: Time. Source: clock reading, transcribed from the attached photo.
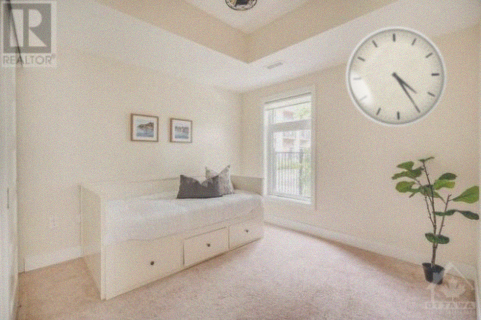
4:25
